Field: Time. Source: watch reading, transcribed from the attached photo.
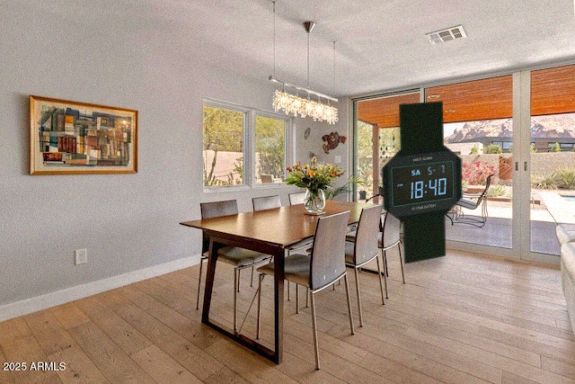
18:40
